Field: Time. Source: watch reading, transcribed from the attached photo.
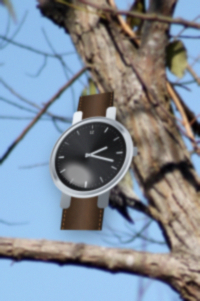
2:18
